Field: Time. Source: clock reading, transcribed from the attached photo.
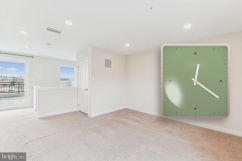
12:21
